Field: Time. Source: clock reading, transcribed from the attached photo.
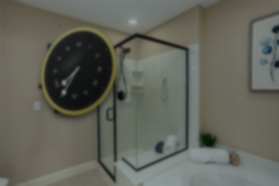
7:35
